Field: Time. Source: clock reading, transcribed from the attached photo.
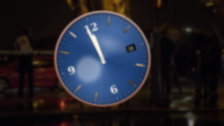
11:59
